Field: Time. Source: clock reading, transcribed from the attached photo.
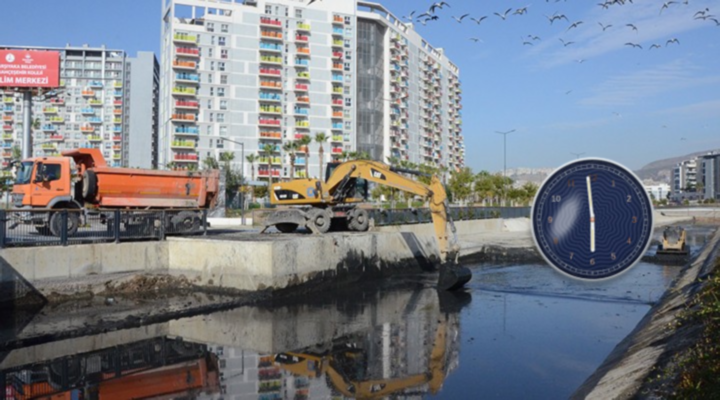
5:59
